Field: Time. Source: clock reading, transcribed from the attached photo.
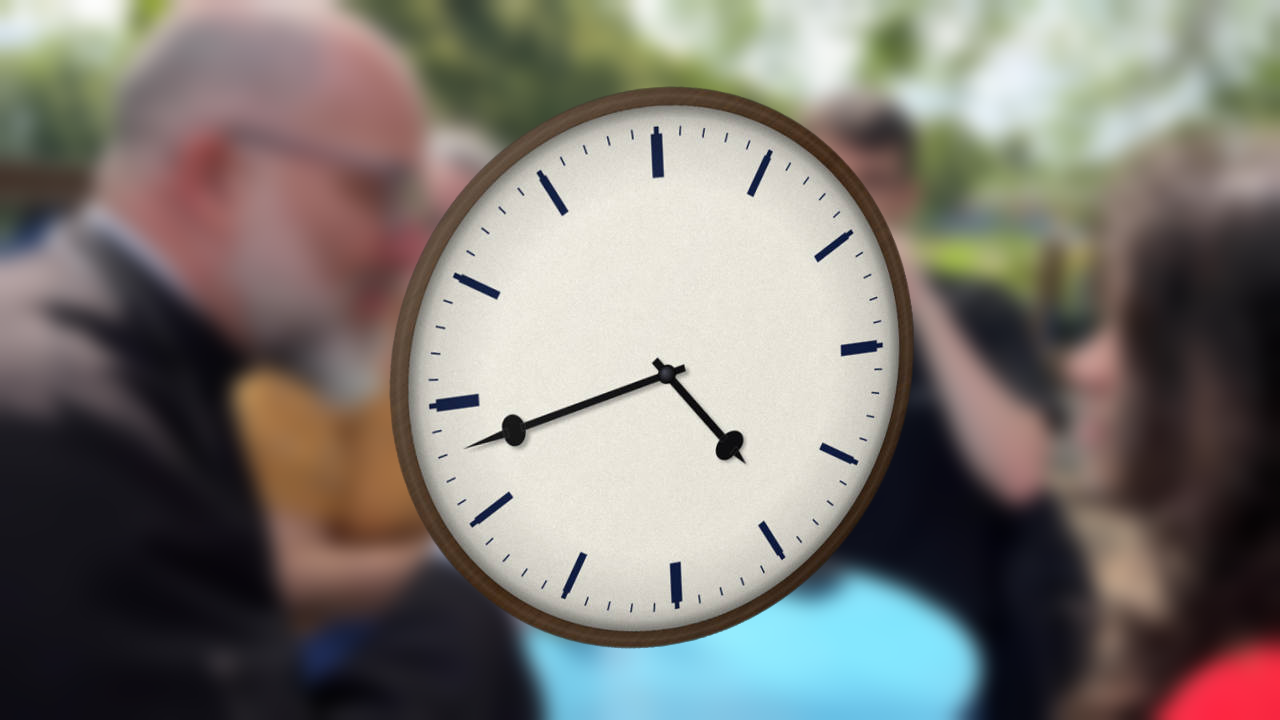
4:43
